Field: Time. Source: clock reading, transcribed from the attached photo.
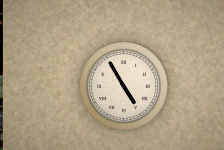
4:55
